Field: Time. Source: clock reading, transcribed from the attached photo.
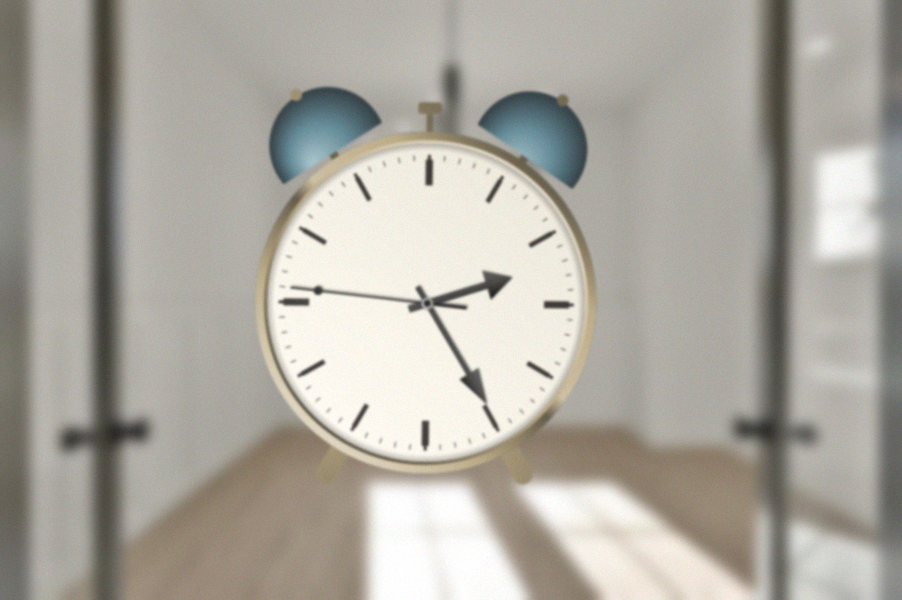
2:24:46
